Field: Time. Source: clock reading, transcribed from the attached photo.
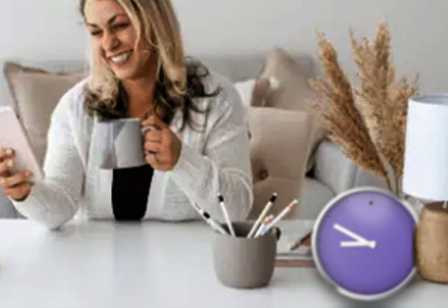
8:49
